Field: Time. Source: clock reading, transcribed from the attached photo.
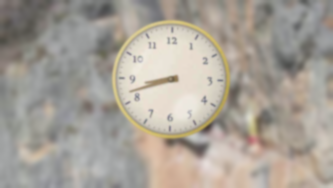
8:42
